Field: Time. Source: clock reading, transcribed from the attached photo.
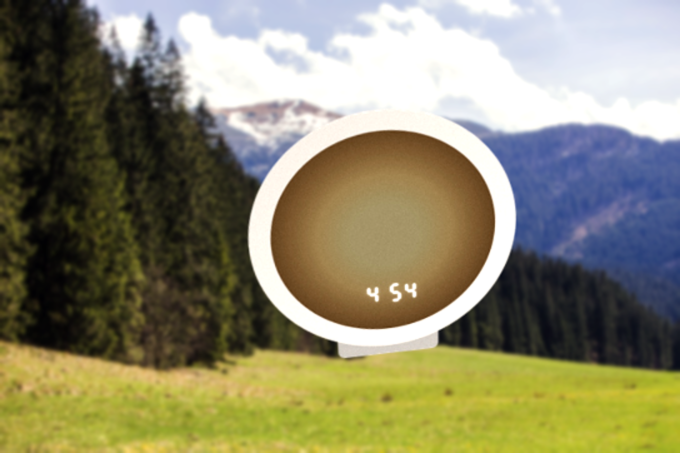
4:54
